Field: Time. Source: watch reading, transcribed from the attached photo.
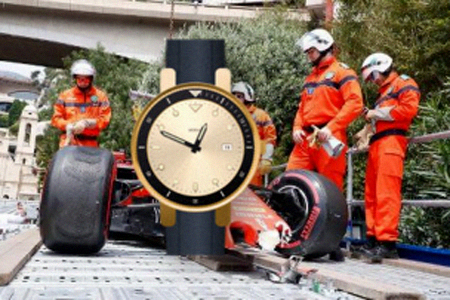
12:49
